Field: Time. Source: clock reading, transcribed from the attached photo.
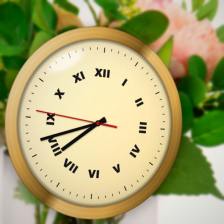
7:41:46
